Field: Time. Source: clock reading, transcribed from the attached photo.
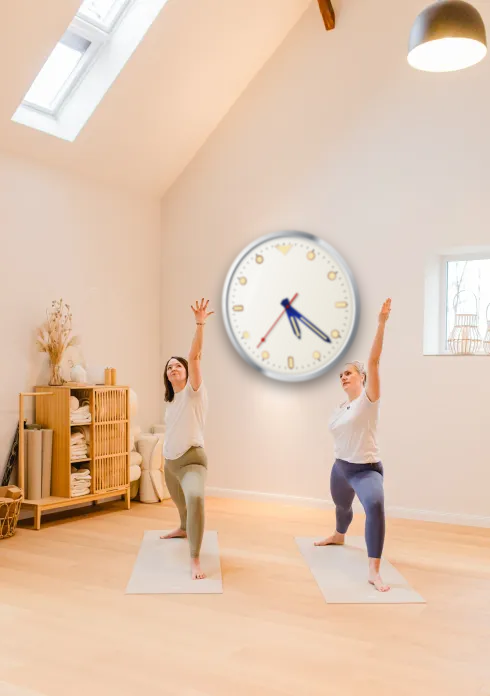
5:21:37
